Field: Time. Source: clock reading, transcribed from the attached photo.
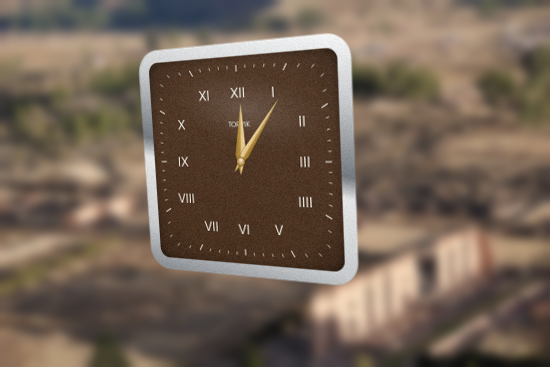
12:06
